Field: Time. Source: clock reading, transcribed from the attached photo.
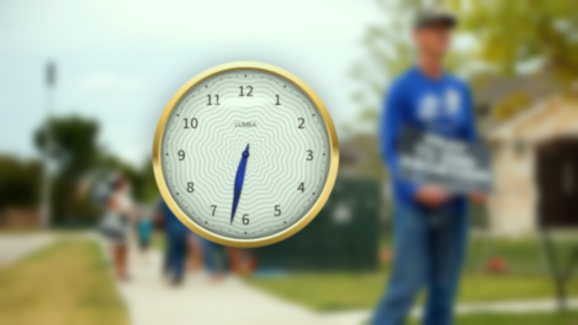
6:32
